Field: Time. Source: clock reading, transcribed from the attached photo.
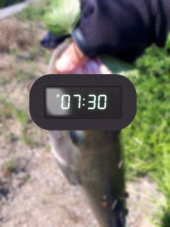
7:30
